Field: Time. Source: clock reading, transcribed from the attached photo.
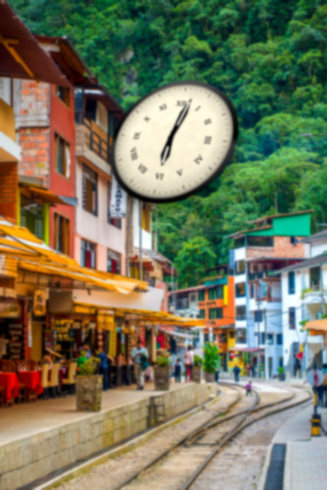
6:02
